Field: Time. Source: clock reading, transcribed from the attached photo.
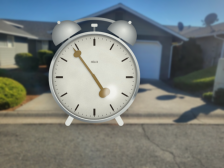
4:54
